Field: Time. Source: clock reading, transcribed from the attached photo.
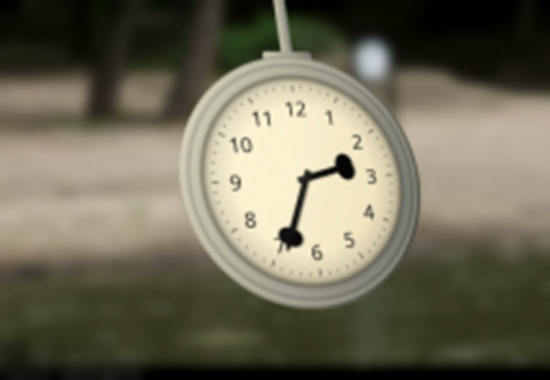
2:34
